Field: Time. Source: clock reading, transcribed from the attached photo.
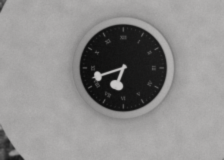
6:42
